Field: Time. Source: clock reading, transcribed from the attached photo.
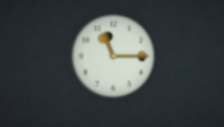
11:15
